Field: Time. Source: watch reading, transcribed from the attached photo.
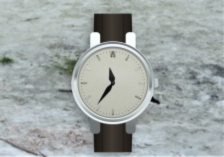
11:36
